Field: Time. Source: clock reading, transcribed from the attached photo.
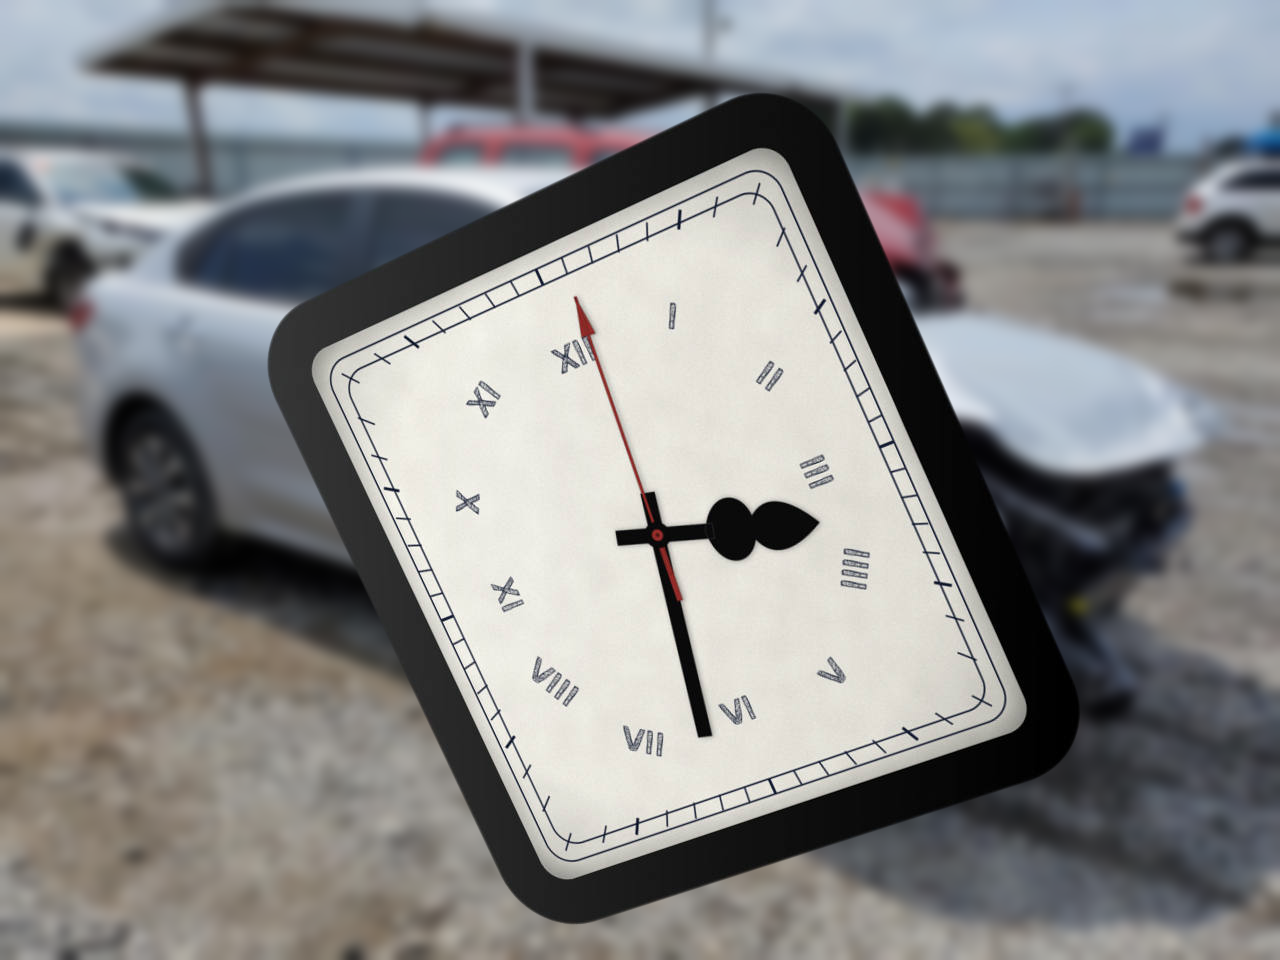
3:32:01
